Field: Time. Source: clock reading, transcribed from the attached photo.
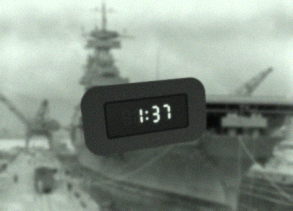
1:37
